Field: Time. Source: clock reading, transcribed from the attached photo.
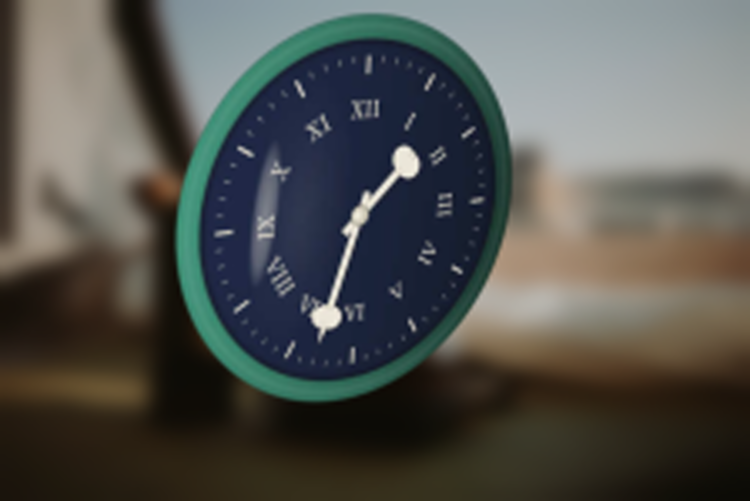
1:33
